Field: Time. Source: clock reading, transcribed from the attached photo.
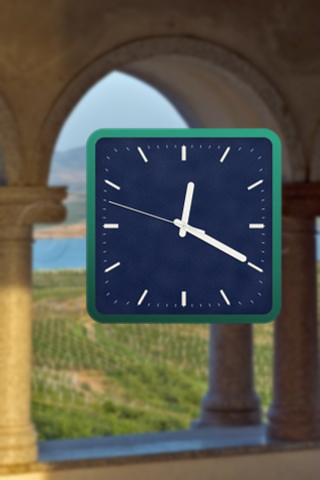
12:19:48
